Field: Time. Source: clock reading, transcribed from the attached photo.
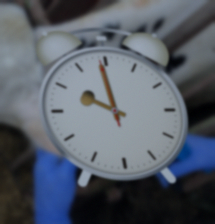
9:58:59
